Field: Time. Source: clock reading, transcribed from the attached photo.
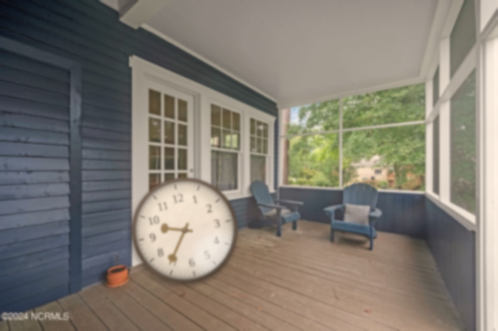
9:36
